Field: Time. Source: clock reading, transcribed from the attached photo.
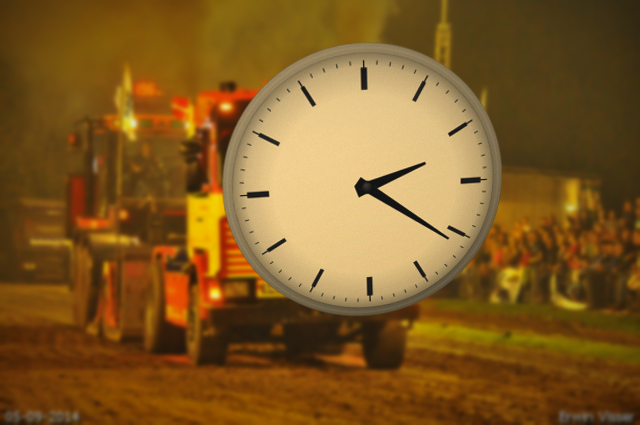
2:21
